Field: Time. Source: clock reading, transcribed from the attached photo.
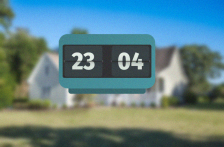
23:04
